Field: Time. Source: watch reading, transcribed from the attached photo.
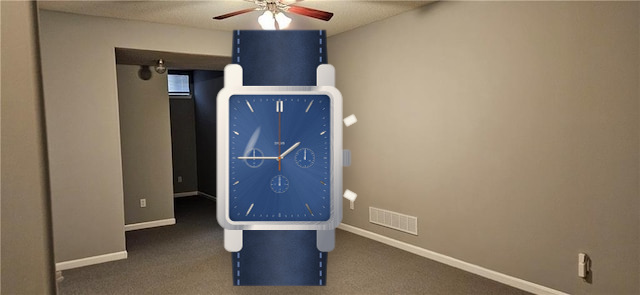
1:45
